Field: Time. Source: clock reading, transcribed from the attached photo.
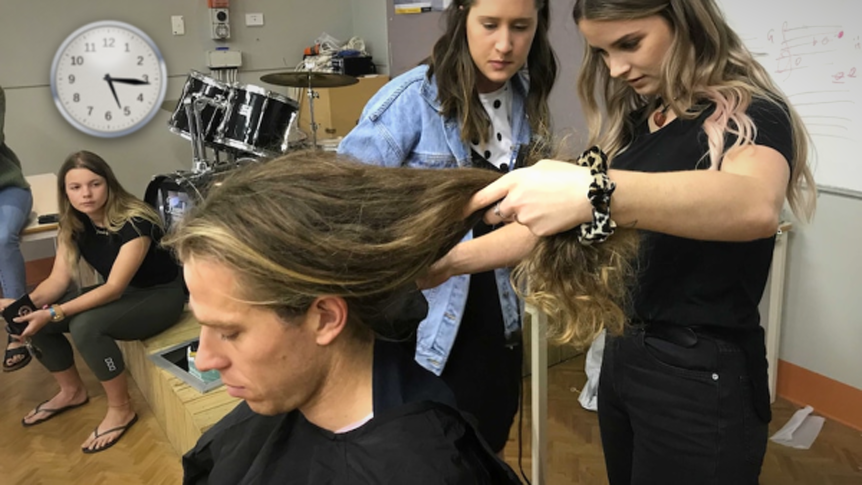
5:16
